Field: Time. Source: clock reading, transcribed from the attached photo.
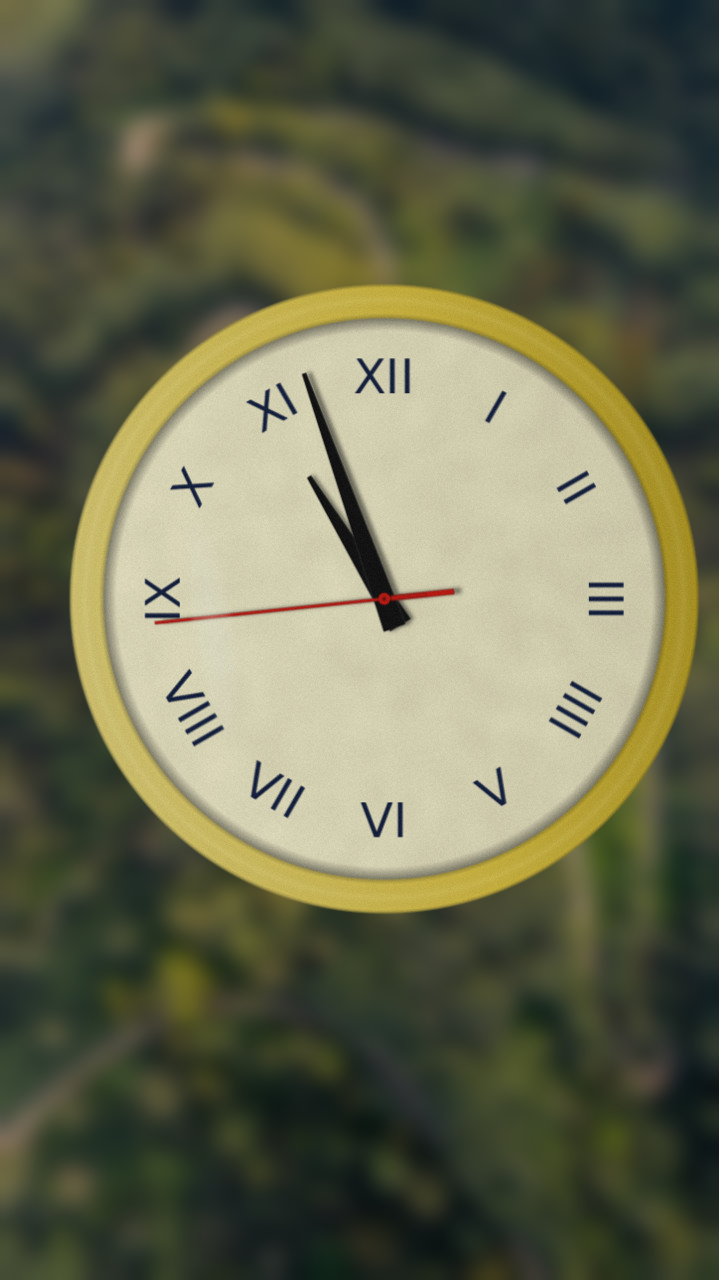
10:56:44
